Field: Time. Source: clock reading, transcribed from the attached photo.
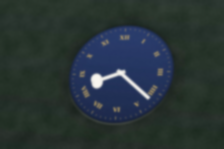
8:22
